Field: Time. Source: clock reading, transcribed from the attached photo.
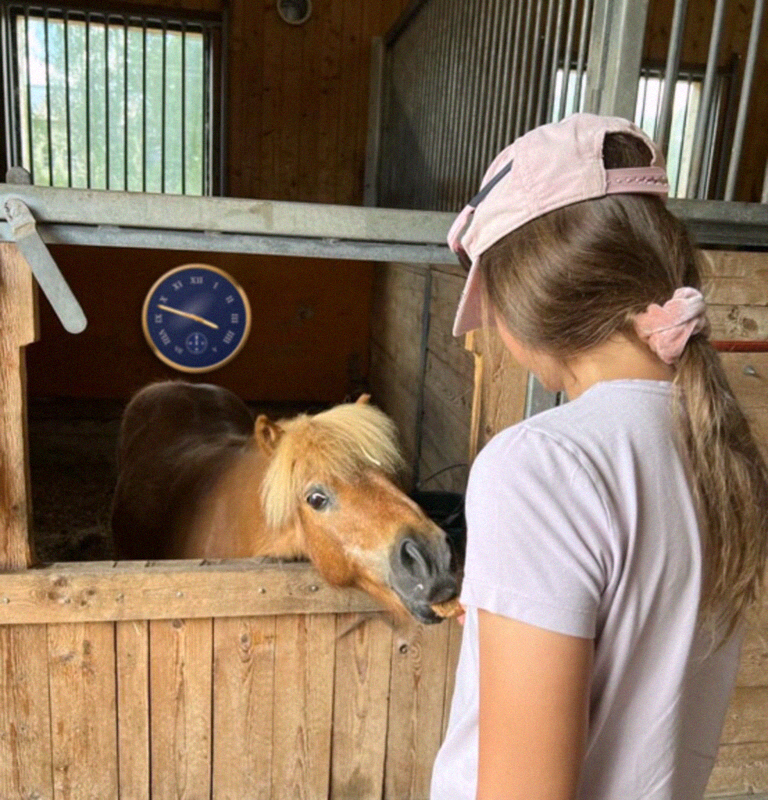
3:48
